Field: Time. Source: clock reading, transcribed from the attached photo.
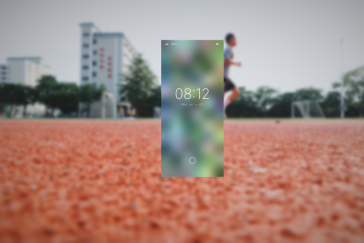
8:12
